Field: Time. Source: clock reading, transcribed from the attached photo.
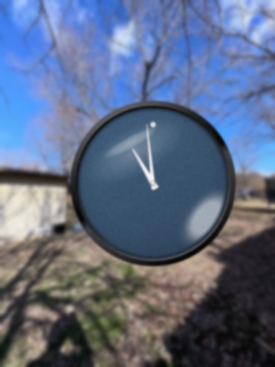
10:59
